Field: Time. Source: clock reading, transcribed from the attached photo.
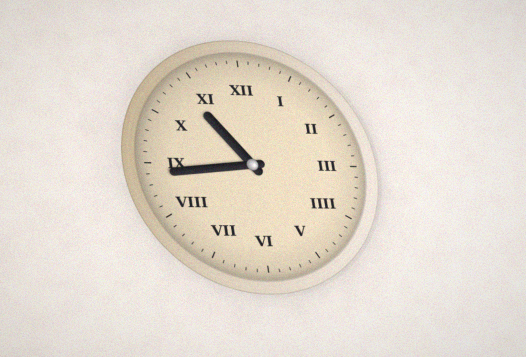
10:44
